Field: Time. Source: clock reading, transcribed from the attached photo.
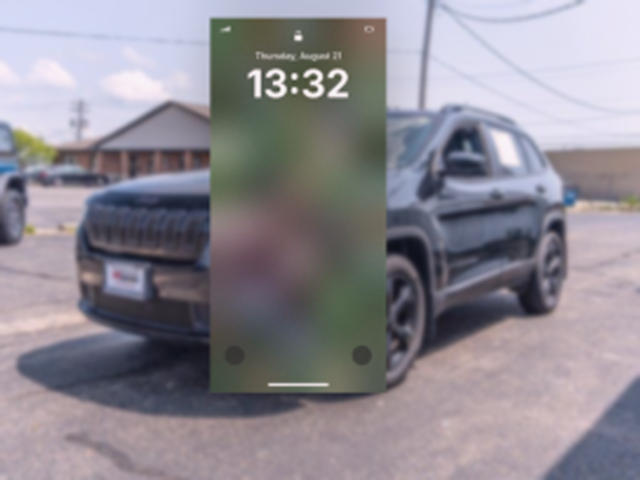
13:32
